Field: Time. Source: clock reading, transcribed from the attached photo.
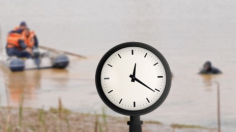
12:21
